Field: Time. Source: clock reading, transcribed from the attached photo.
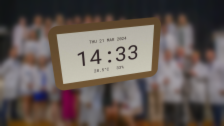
14:33
